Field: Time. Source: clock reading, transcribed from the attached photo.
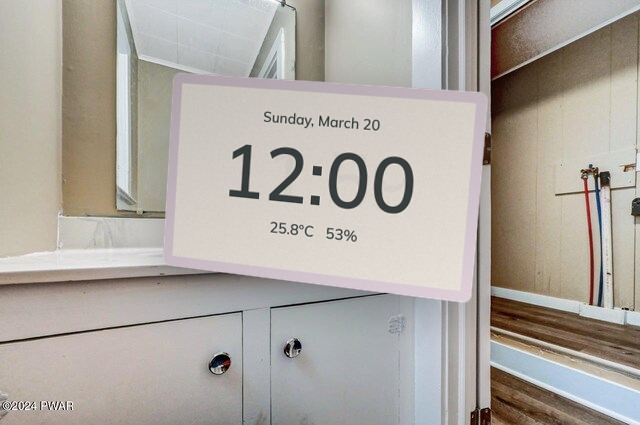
12:00
